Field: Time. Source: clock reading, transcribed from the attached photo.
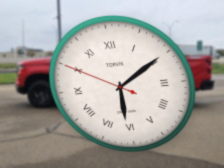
6:09:50
